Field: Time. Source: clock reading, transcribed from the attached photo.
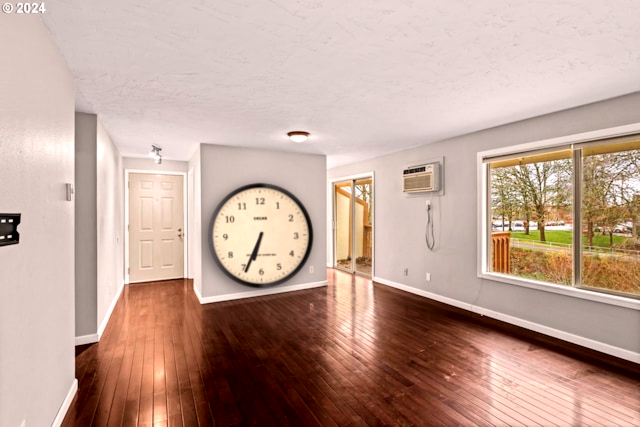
6:34
